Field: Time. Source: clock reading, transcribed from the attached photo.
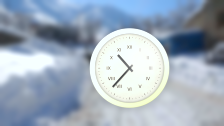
10:37
